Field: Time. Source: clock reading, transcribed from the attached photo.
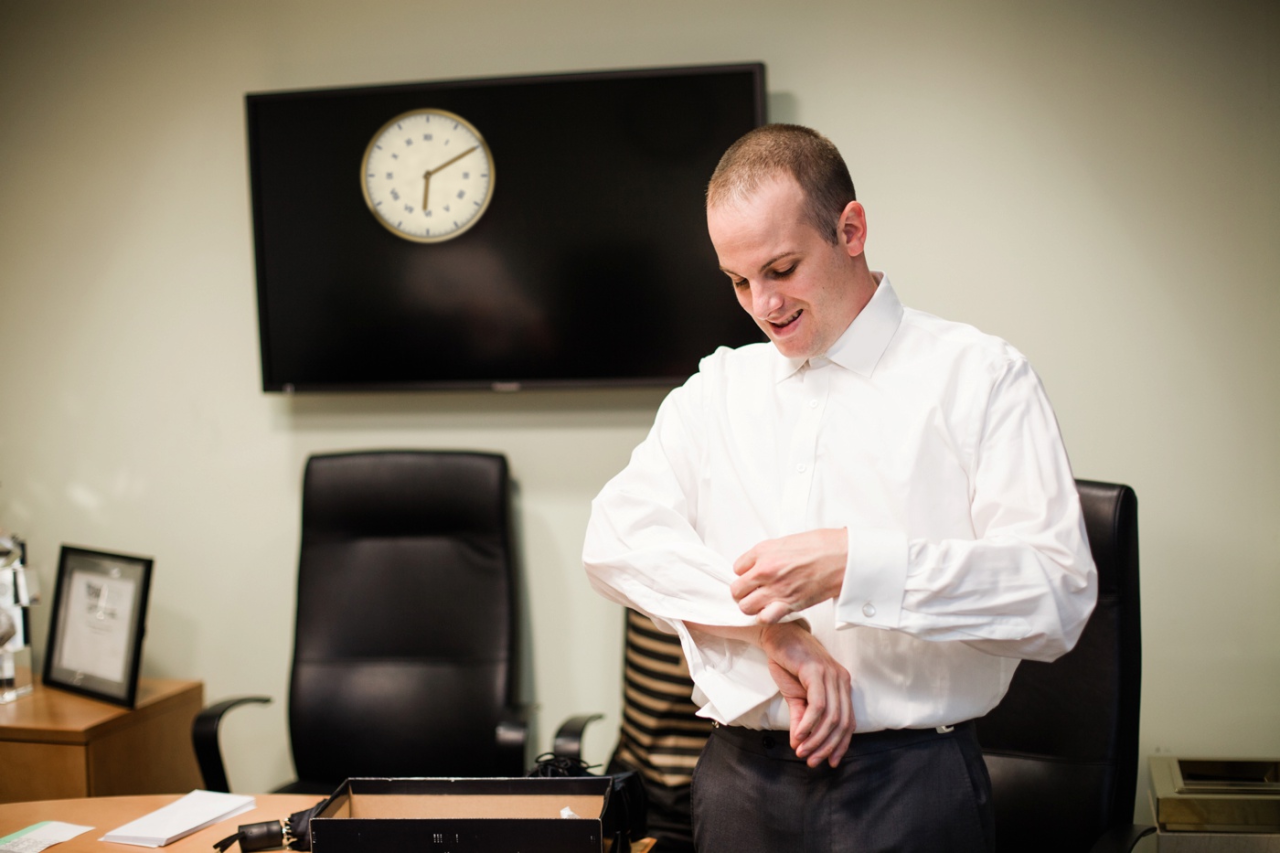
6:10
